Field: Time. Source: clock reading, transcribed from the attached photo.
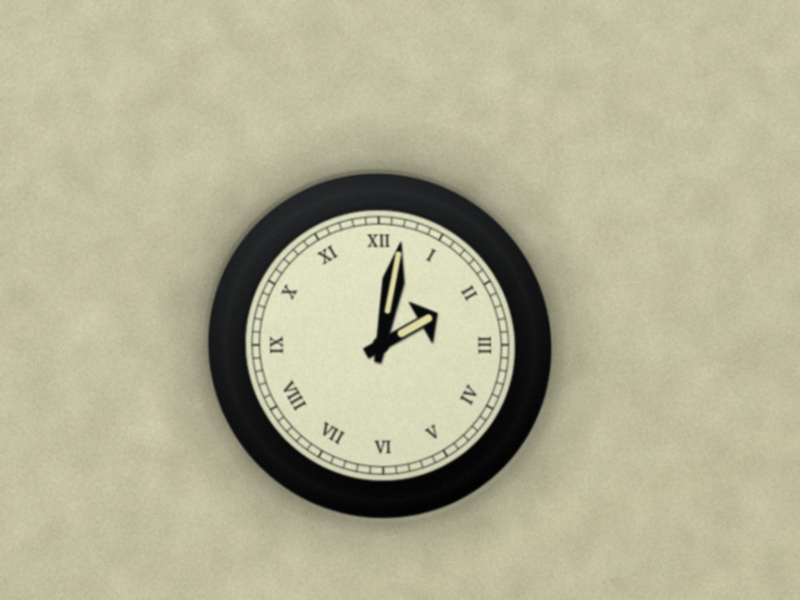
2:02
